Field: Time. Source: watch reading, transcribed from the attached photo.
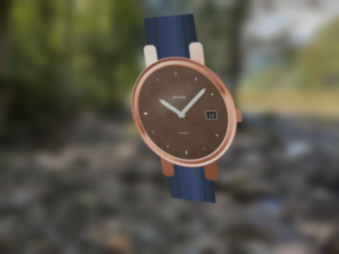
10:08
